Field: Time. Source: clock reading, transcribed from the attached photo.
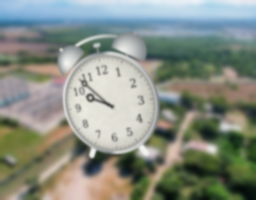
9:53
